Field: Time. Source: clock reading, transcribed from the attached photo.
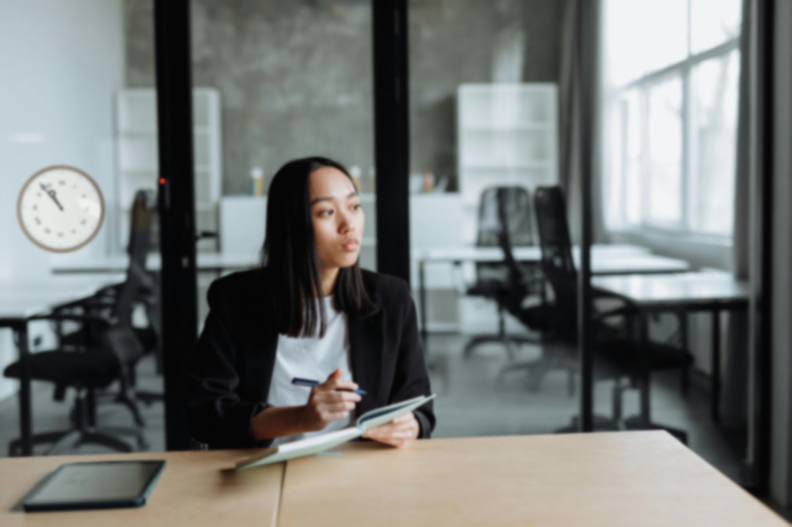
10:53
